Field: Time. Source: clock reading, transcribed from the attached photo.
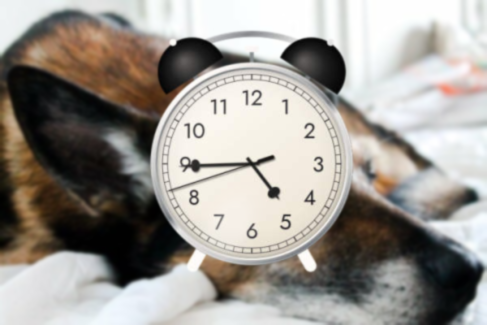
4:44:42
